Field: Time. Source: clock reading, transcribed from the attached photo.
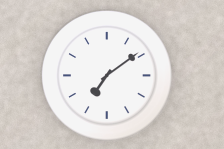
7:09
